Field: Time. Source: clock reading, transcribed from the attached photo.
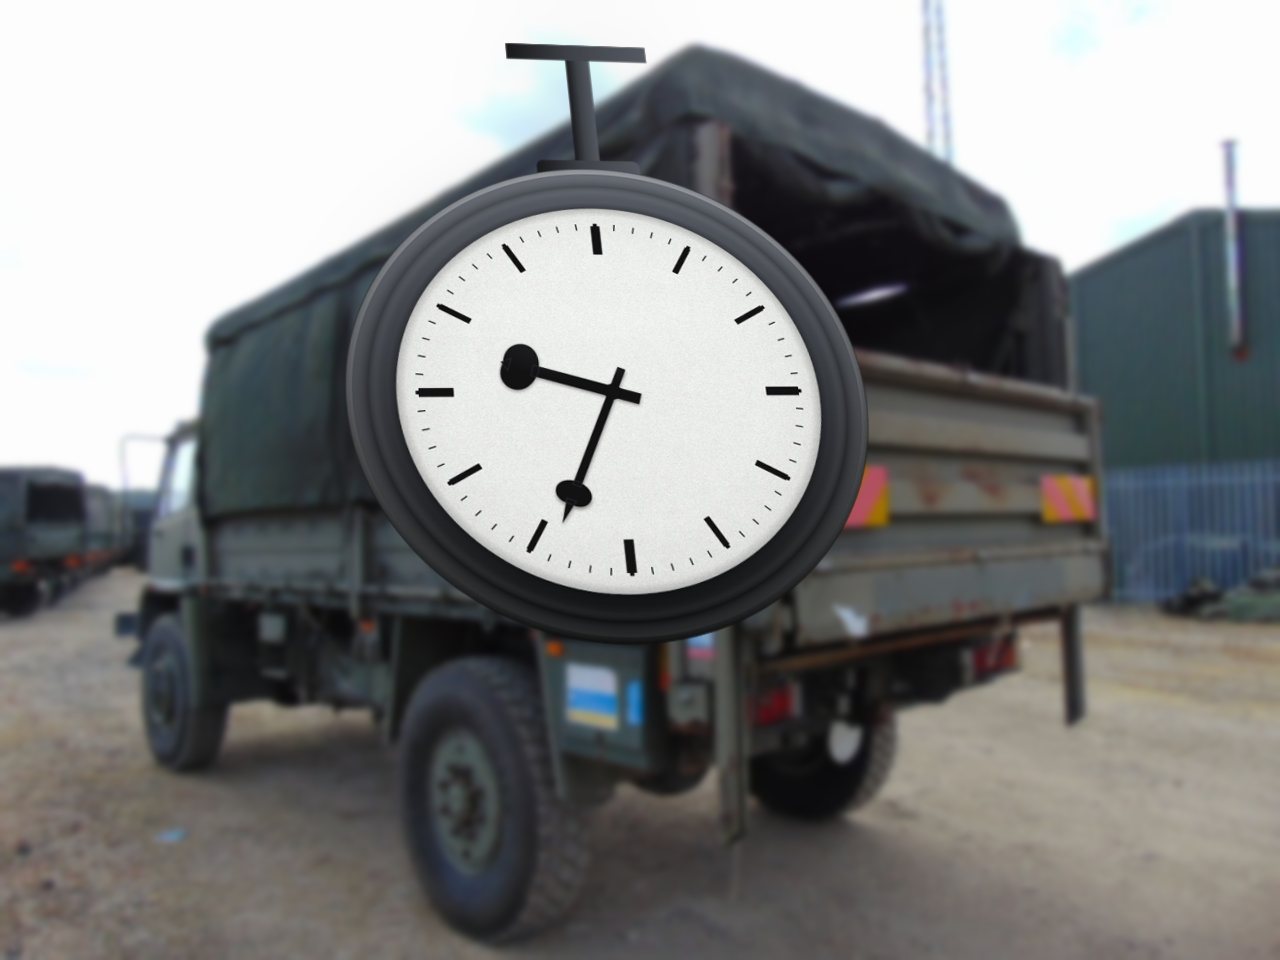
9:34
